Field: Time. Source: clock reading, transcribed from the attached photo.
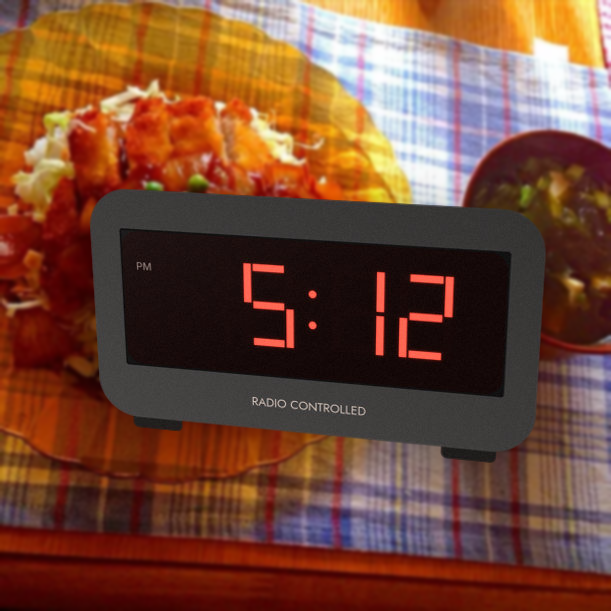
5:12
